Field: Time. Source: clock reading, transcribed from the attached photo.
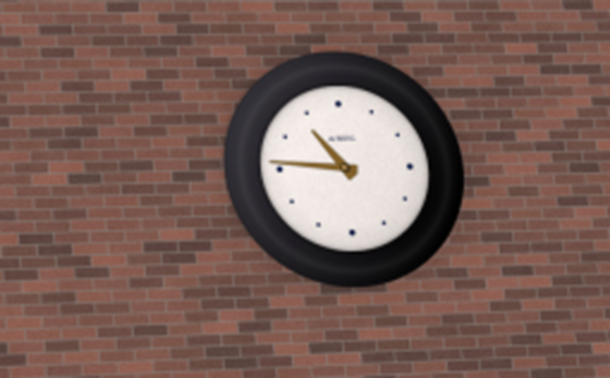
10:46
